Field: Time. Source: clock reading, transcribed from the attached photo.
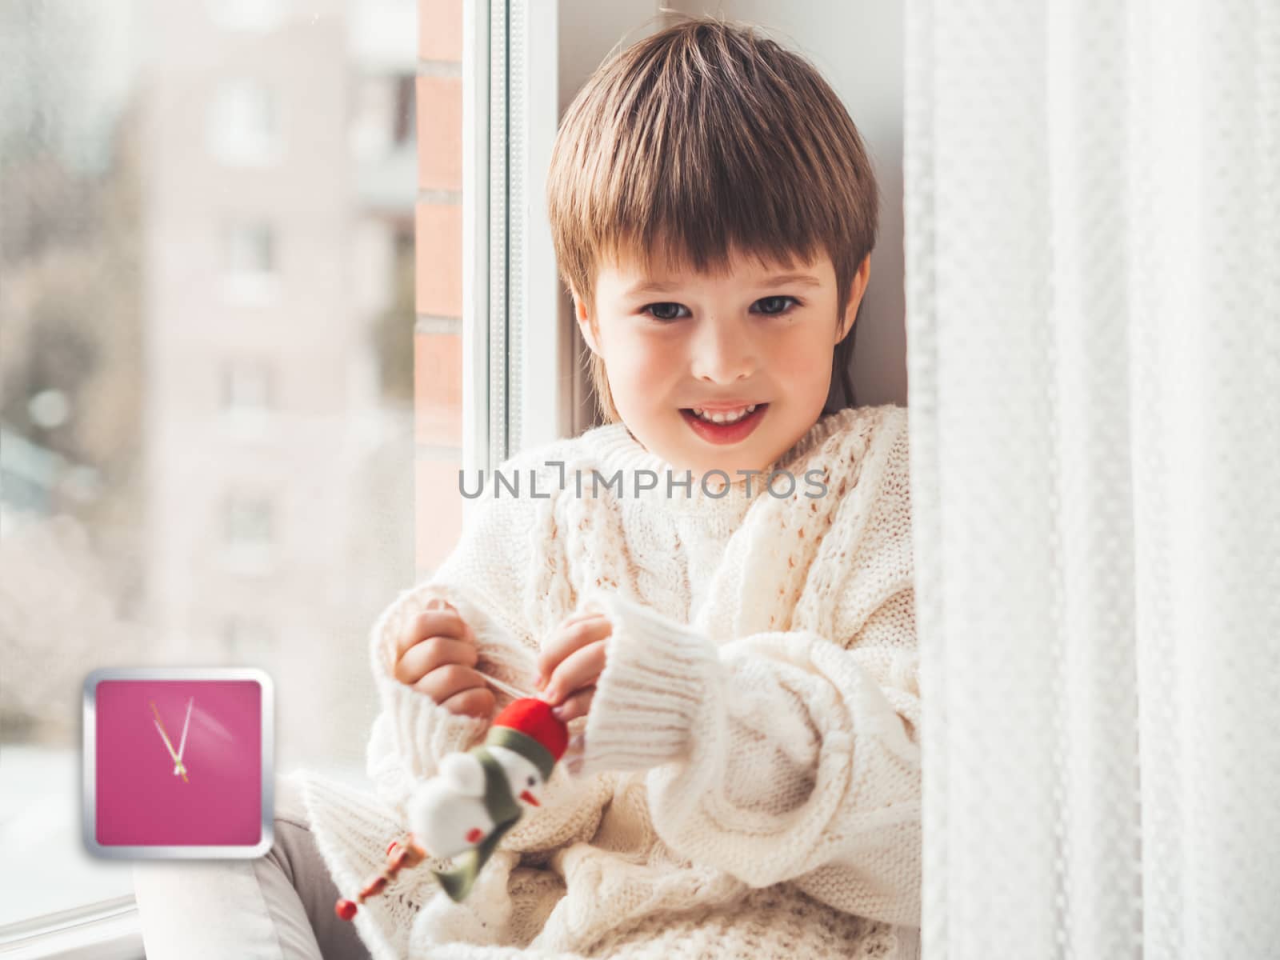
11:01:56
